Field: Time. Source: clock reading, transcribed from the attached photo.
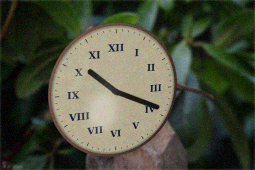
10:19
